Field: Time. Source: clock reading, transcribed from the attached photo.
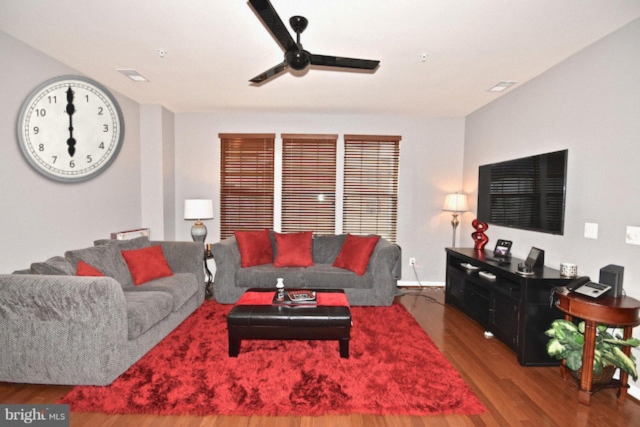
6:00
